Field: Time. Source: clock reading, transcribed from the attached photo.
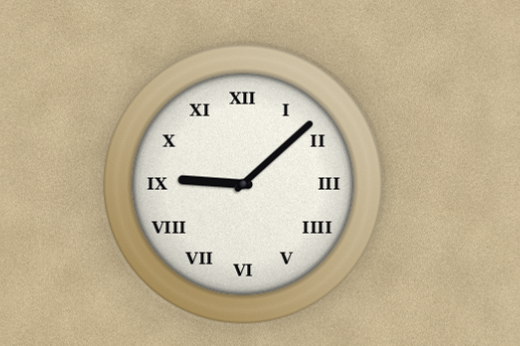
9:08
